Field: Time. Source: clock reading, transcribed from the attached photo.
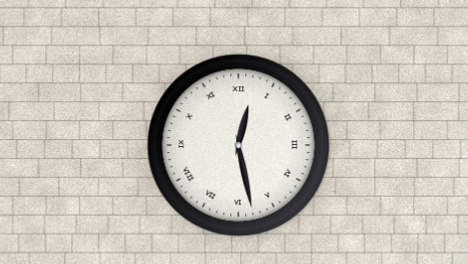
12:28
